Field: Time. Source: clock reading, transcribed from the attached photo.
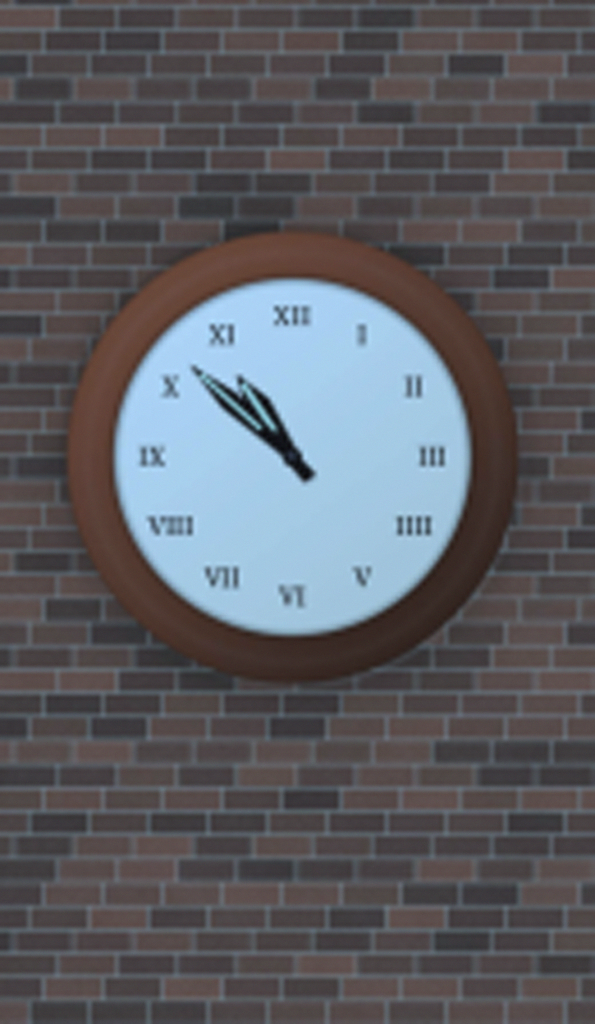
10:52
